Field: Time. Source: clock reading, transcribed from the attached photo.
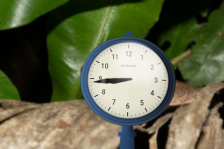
8:44
